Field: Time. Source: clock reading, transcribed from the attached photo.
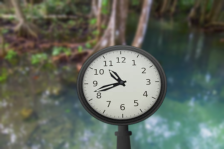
10:42
